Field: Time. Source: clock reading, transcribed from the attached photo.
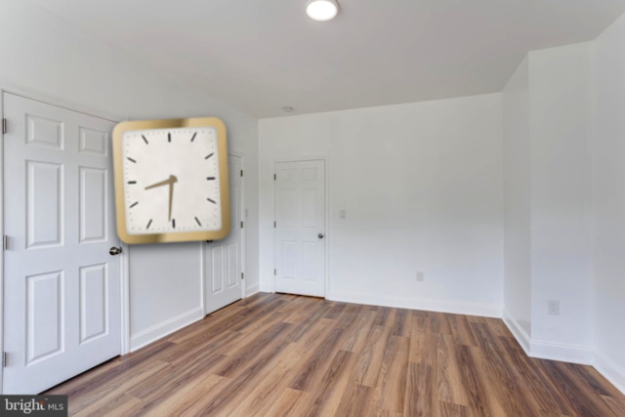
8:31
